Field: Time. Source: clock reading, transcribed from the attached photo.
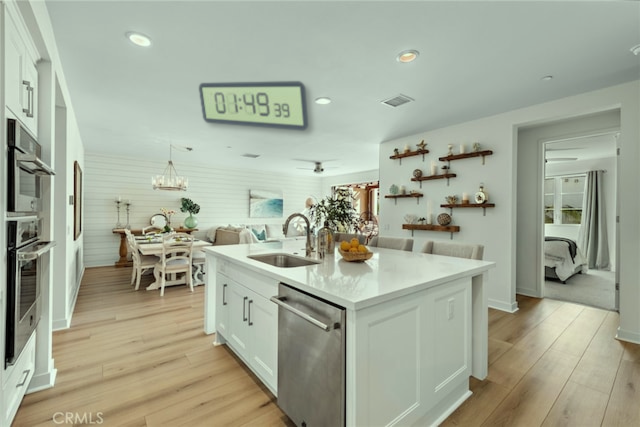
1:49:39
